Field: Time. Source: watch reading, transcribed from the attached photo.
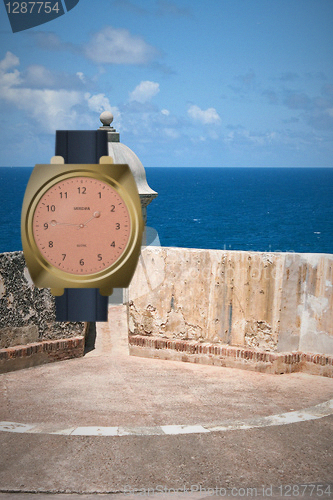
1:46
